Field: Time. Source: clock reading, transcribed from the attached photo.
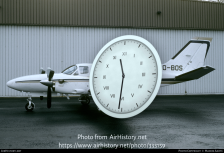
11:31
